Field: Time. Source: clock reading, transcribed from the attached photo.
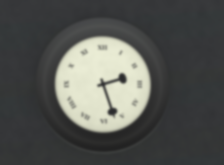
2:27
